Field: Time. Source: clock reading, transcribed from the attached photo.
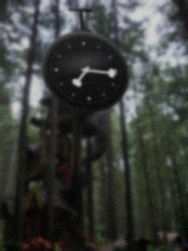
7:16
